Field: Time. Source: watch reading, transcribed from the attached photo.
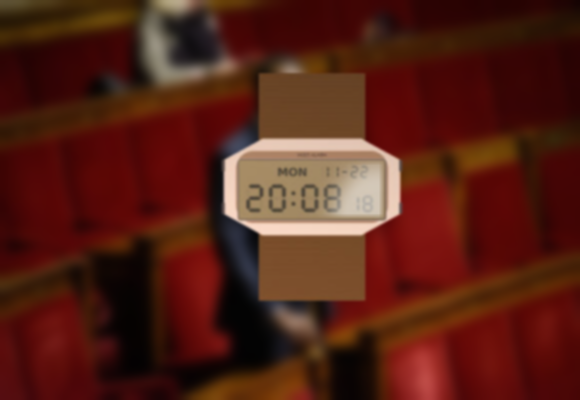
20:08:18
